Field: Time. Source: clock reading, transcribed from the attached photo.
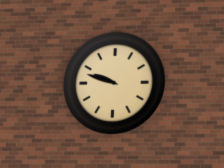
9:48
